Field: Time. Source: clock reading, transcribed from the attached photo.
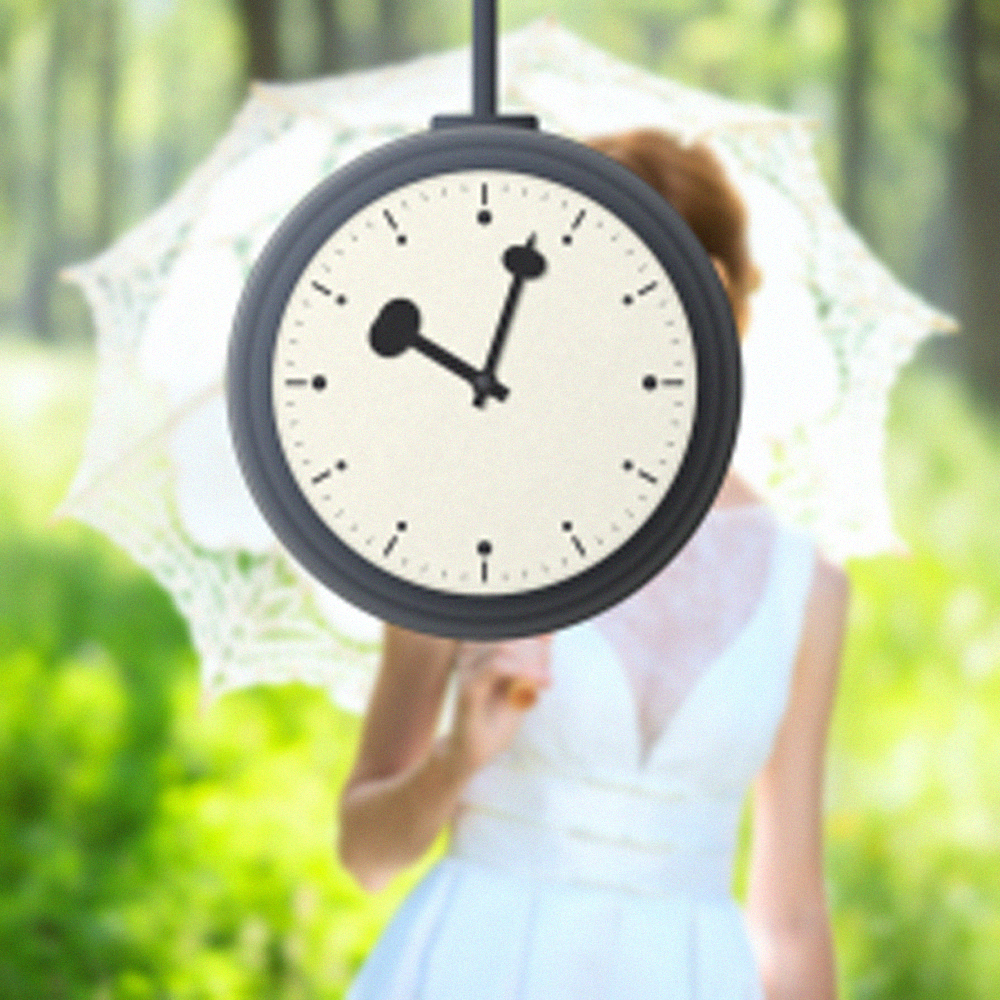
10:03
